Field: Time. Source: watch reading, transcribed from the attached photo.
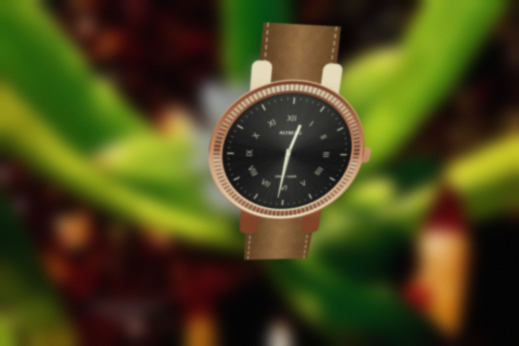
12:31
